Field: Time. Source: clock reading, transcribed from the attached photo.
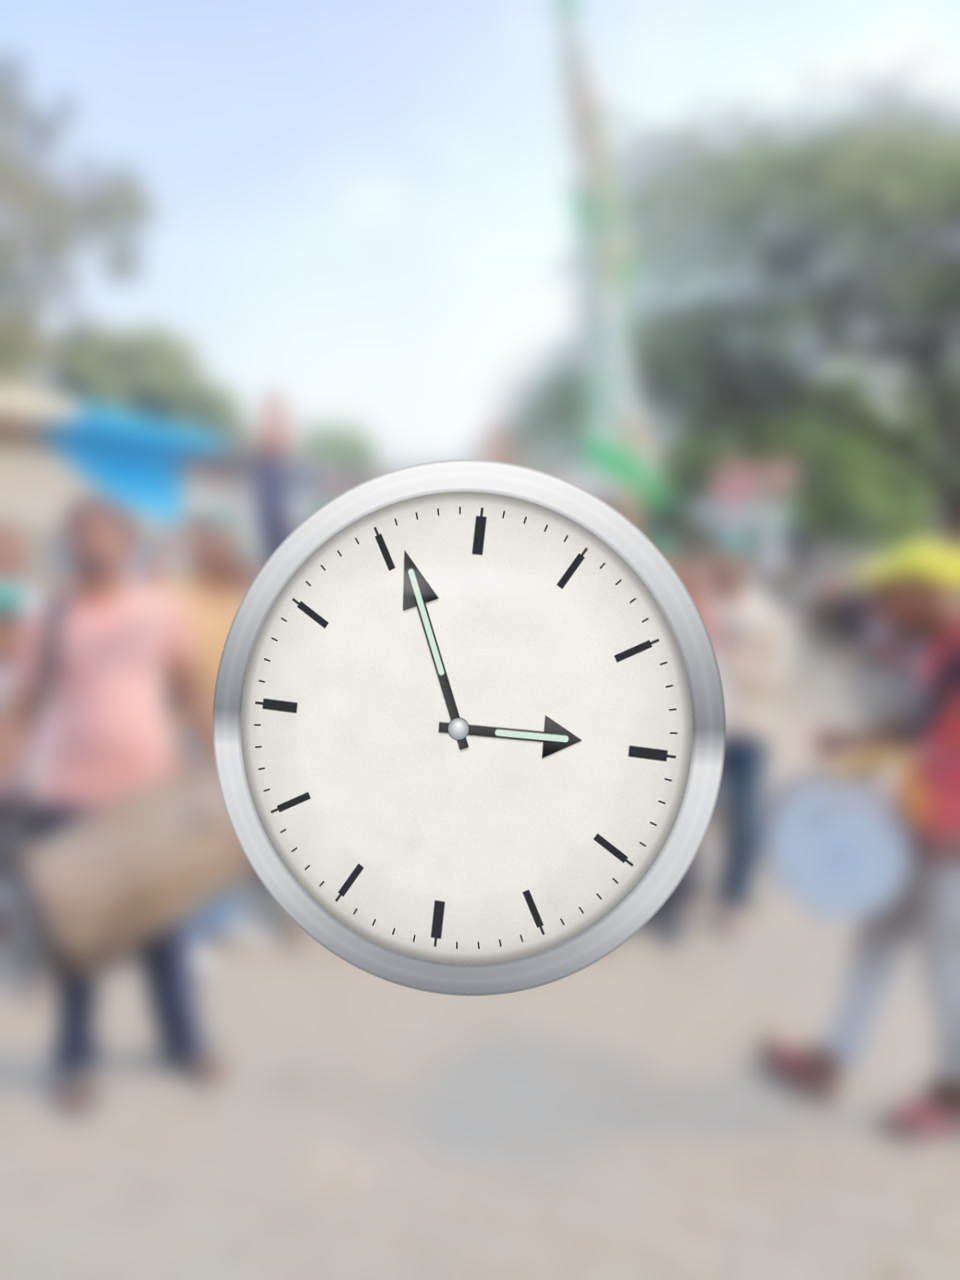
2:56
